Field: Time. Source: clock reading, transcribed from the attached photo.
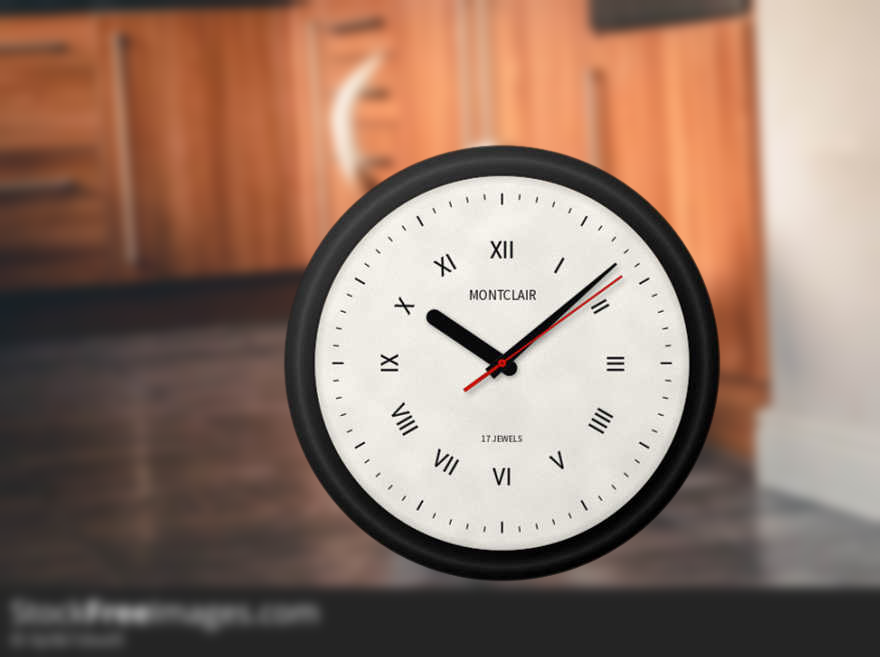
10:08:09
